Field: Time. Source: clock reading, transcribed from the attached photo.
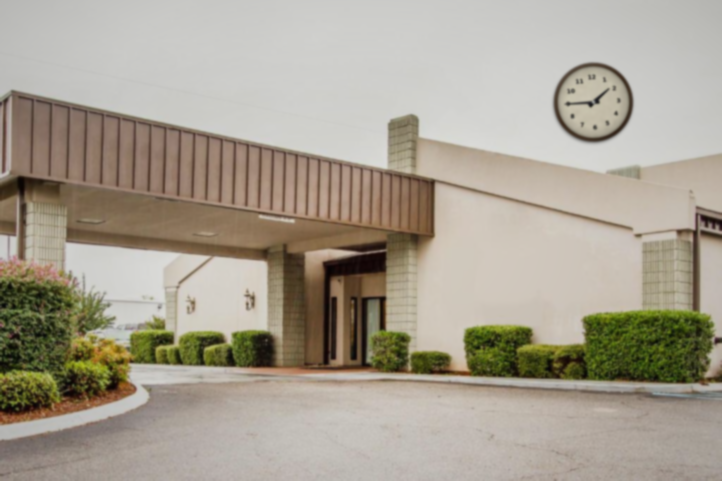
1:45
